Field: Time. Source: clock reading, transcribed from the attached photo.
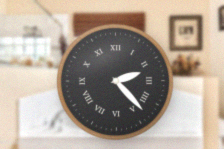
2:23
